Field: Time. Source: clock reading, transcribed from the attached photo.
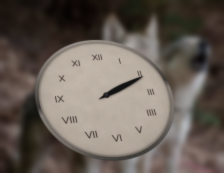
2:11
